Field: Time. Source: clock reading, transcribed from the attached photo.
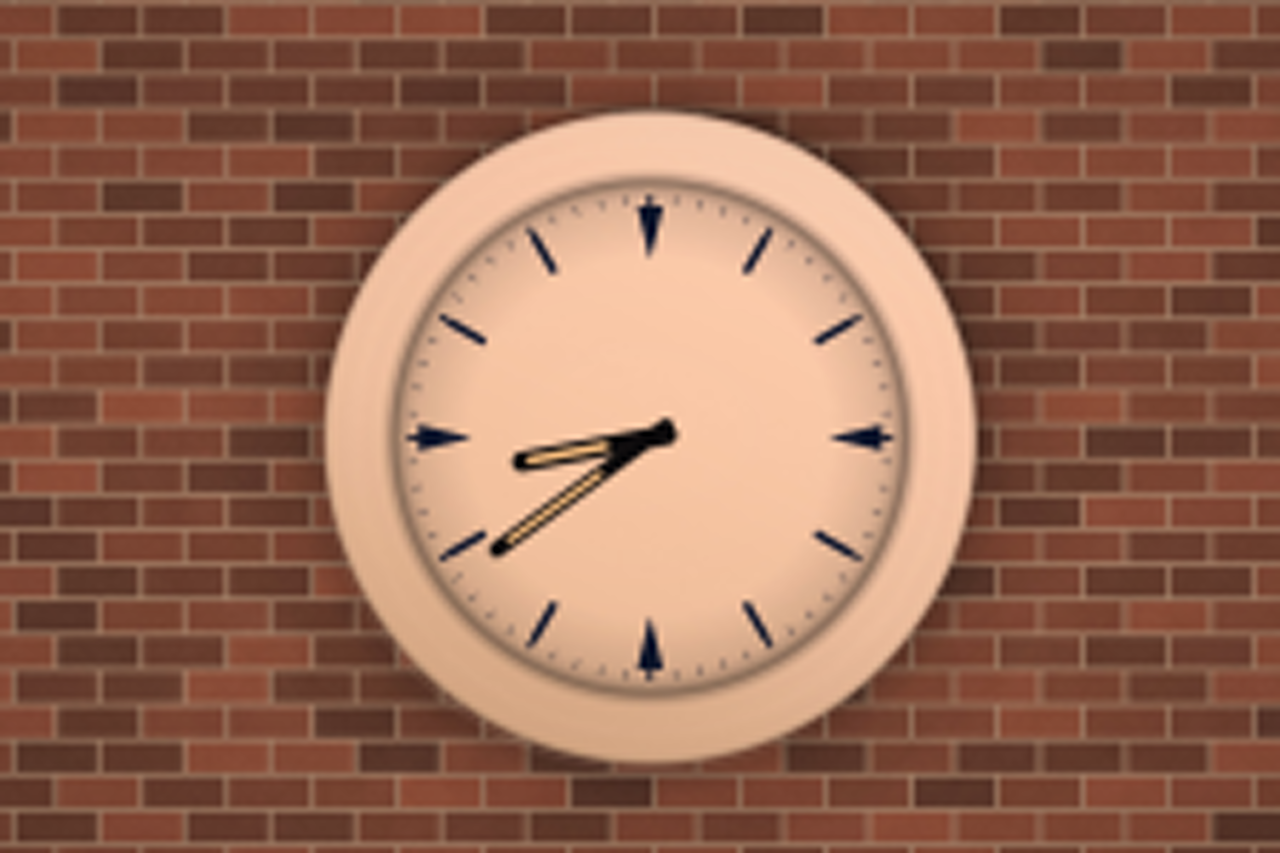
8:39
